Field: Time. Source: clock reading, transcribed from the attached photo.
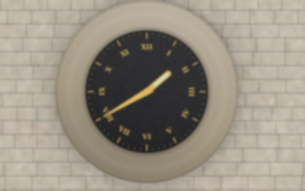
1:40
